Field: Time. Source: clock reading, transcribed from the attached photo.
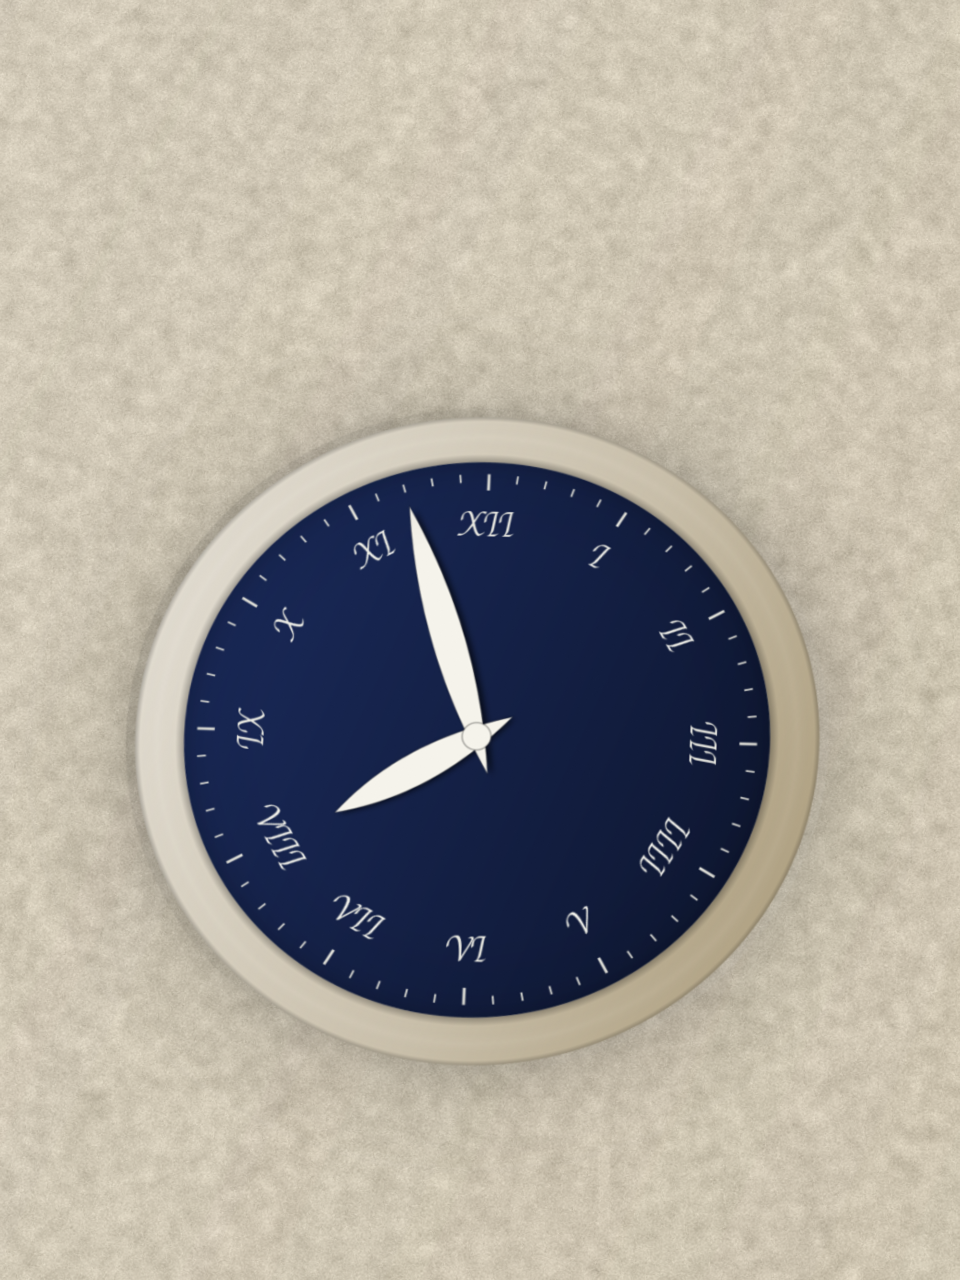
7:57
